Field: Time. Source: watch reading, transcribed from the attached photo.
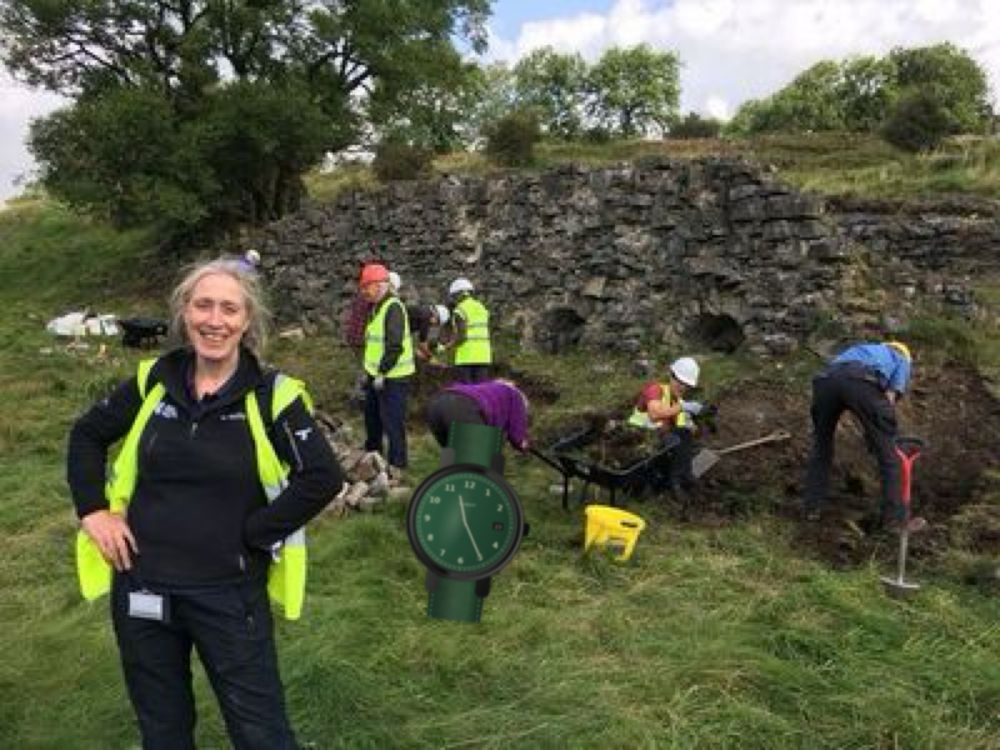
11:25
